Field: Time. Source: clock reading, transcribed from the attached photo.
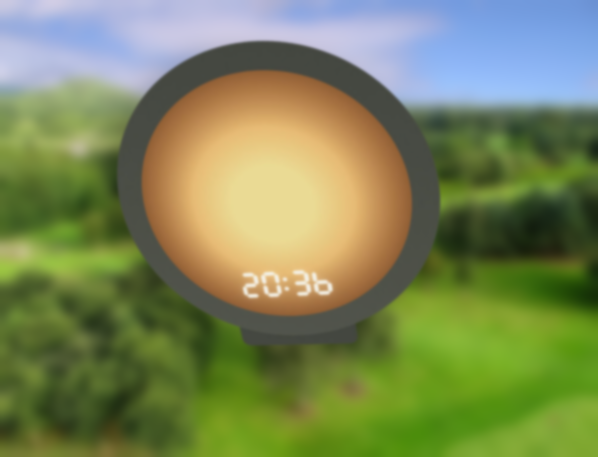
20:36
